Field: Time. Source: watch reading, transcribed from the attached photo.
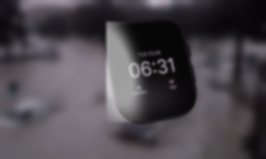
6:31
